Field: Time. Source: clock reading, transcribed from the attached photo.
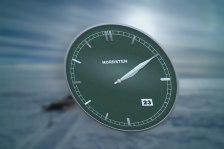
2:10
